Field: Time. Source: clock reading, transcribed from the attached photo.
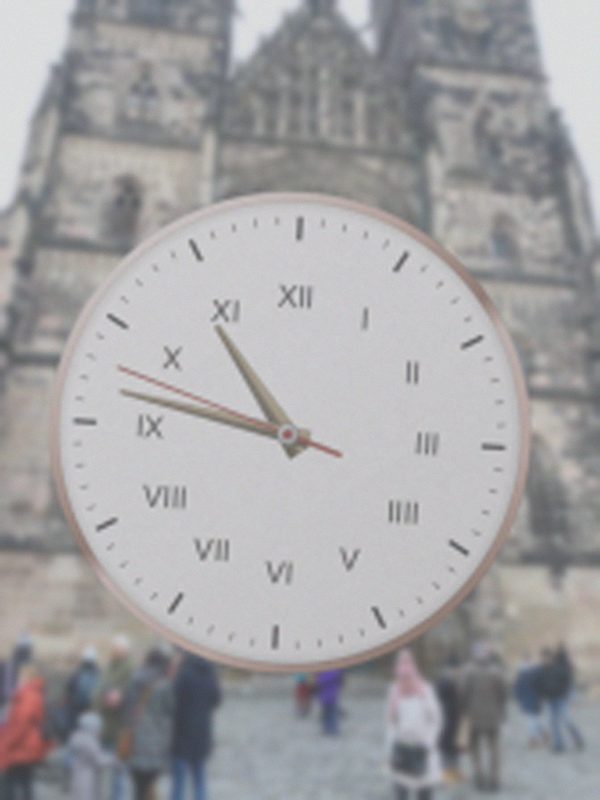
10:46:48
